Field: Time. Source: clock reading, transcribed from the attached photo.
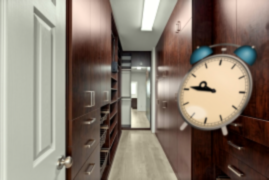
9:46
